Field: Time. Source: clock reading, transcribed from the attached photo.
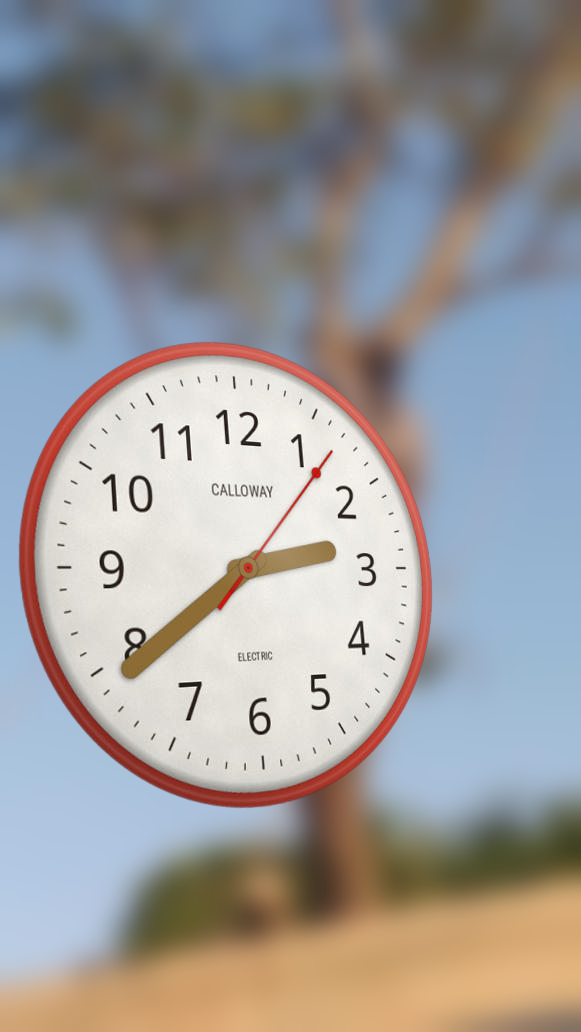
2:39:07
